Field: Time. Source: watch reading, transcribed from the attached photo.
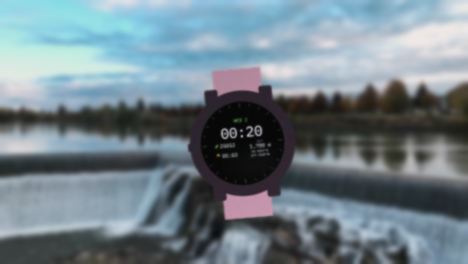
0:20
